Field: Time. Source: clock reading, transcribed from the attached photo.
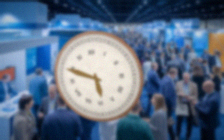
5:49
